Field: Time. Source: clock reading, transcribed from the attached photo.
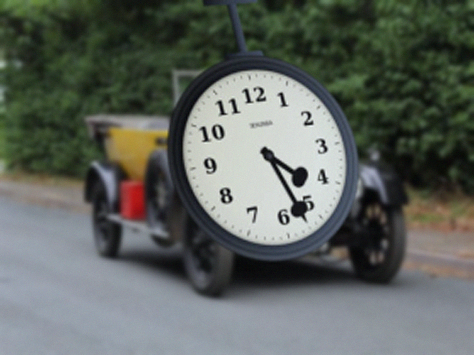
4:27
